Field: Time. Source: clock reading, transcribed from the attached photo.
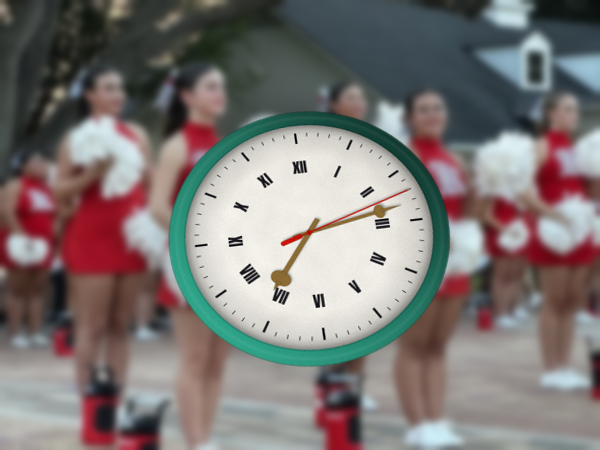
7:13:12
